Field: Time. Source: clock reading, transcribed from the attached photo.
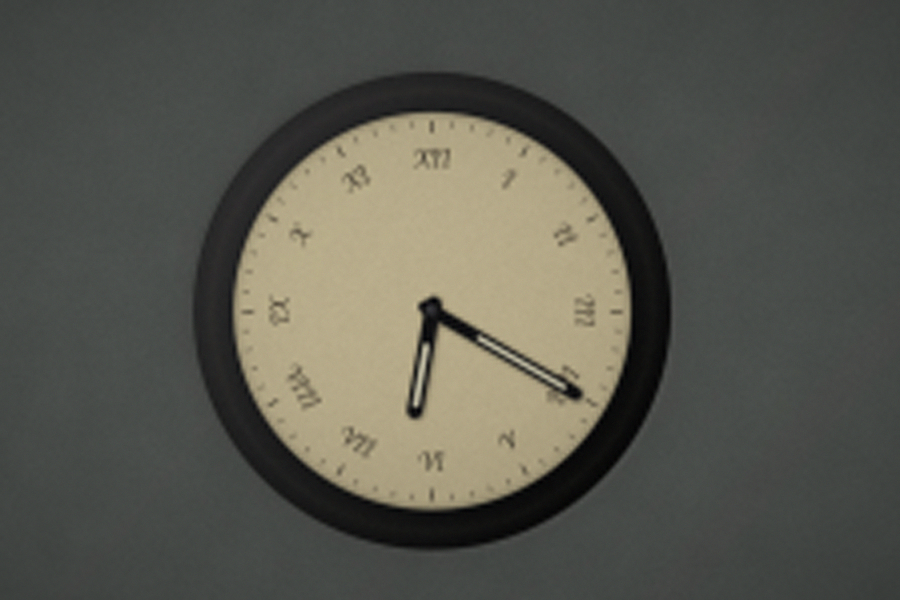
6:20
